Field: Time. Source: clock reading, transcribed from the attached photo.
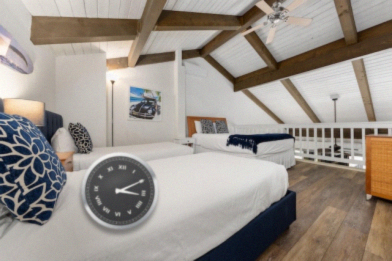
3:10
